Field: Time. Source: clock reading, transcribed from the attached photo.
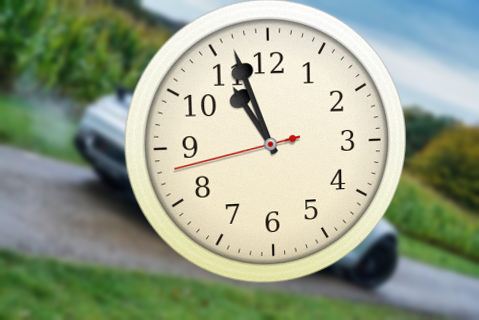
10:56:43
